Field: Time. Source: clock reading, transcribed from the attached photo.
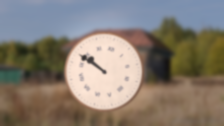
9:48
